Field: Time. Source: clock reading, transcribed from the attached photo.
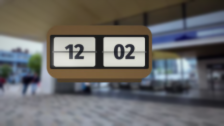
12:02
